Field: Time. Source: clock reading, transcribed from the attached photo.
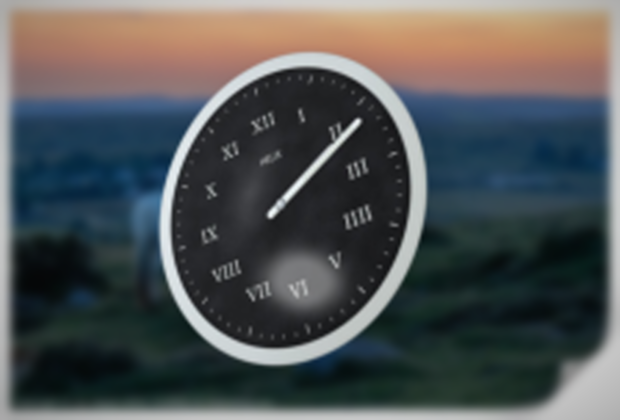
2:11
